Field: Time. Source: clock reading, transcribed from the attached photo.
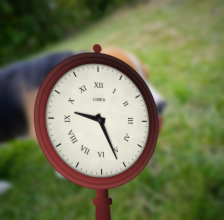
9:26
